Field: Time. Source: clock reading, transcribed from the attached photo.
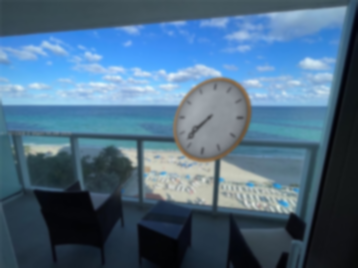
7:37
